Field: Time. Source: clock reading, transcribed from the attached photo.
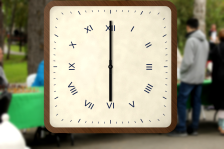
6:00
